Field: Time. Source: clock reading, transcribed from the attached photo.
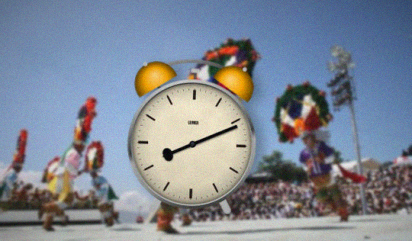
8:11
